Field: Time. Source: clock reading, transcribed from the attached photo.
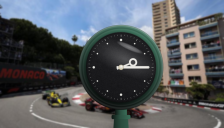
2:15
